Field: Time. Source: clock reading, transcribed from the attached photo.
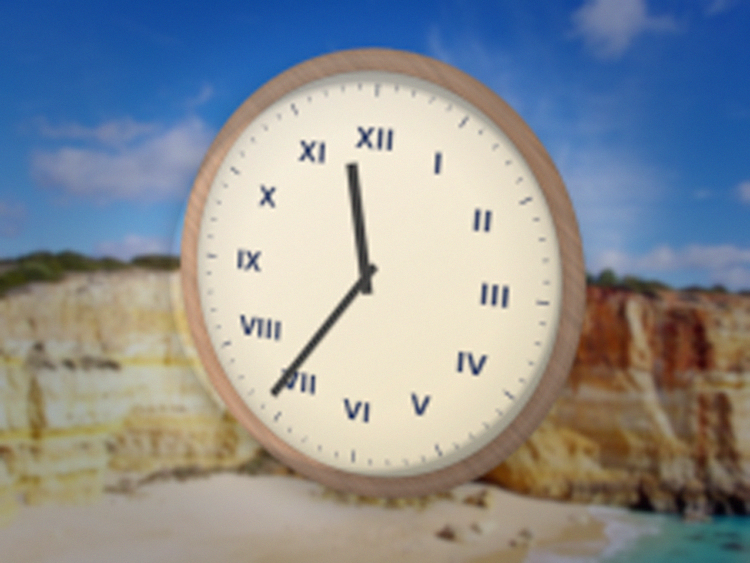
11:36
